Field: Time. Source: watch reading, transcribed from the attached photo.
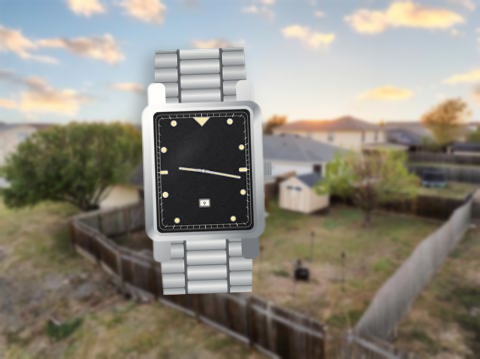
9:17
